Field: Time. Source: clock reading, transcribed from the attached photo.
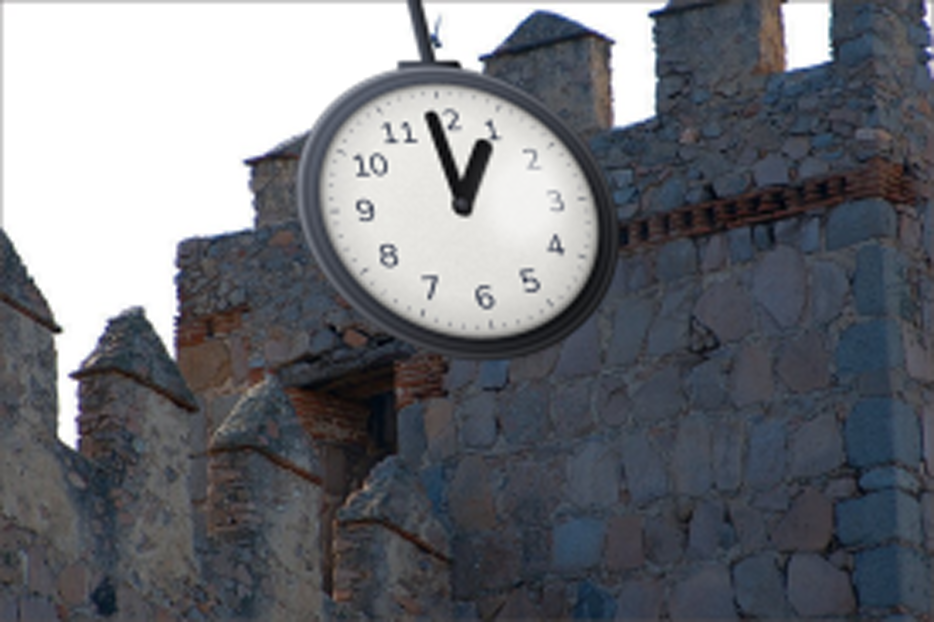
12:59
